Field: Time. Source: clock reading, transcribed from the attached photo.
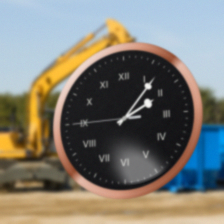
2:06:45
